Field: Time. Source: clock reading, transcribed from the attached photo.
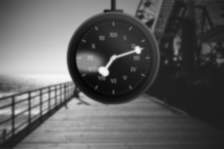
7:12
